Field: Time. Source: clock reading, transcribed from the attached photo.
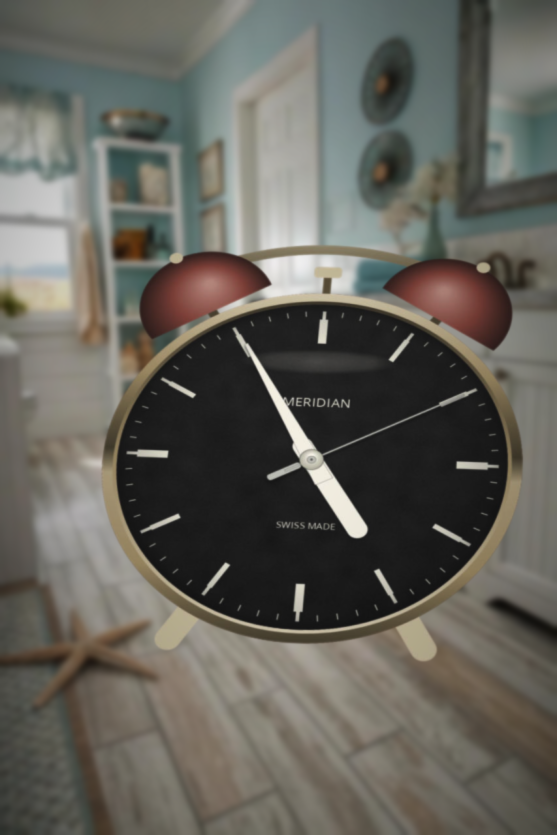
4:55:10
